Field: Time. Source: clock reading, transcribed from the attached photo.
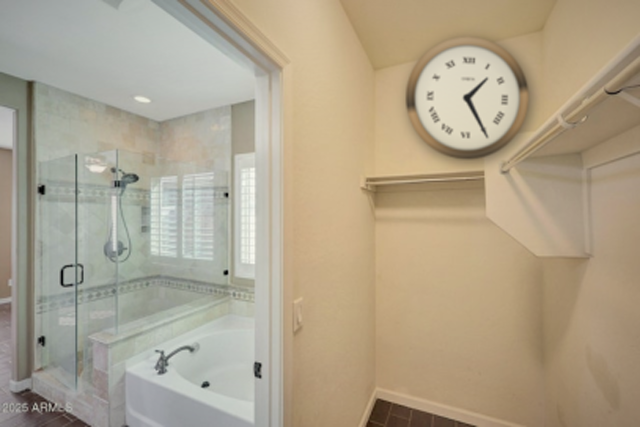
1:25
